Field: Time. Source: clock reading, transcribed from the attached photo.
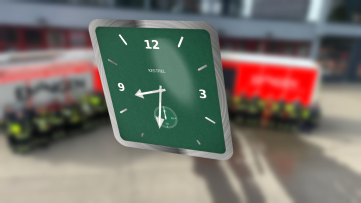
8:32
